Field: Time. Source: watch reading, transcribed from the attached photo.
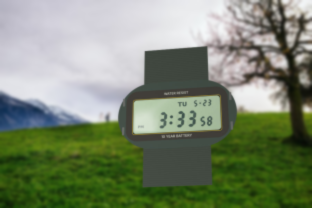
3:33:58
